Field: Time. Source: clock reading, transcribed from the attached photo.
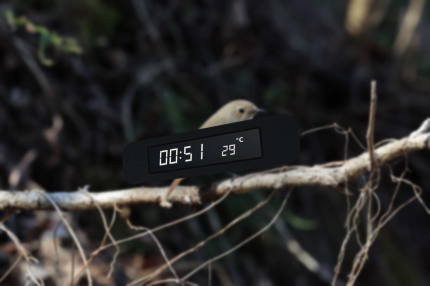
0:51
